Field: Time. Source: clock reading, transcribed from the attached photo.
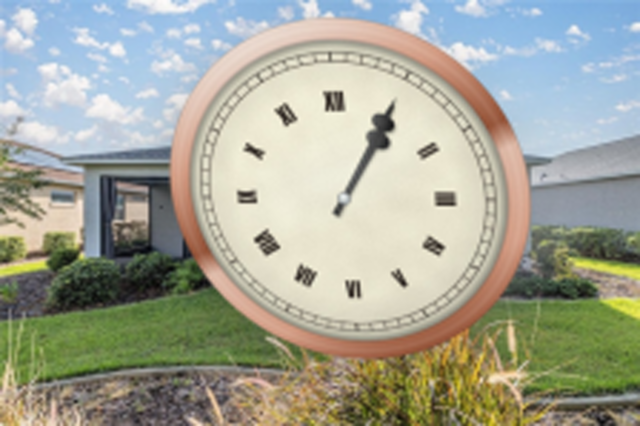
1:05
